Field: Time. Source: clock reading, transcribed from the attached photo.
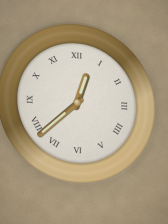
12:38
